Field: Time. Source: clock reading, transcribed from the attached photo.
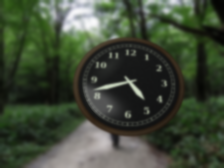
4:42
